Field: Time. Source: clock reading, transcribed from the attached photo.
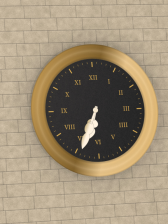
6:34
